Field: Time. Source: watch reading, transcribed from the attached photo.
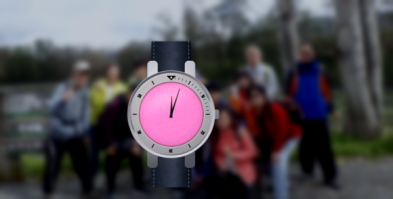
12:03
